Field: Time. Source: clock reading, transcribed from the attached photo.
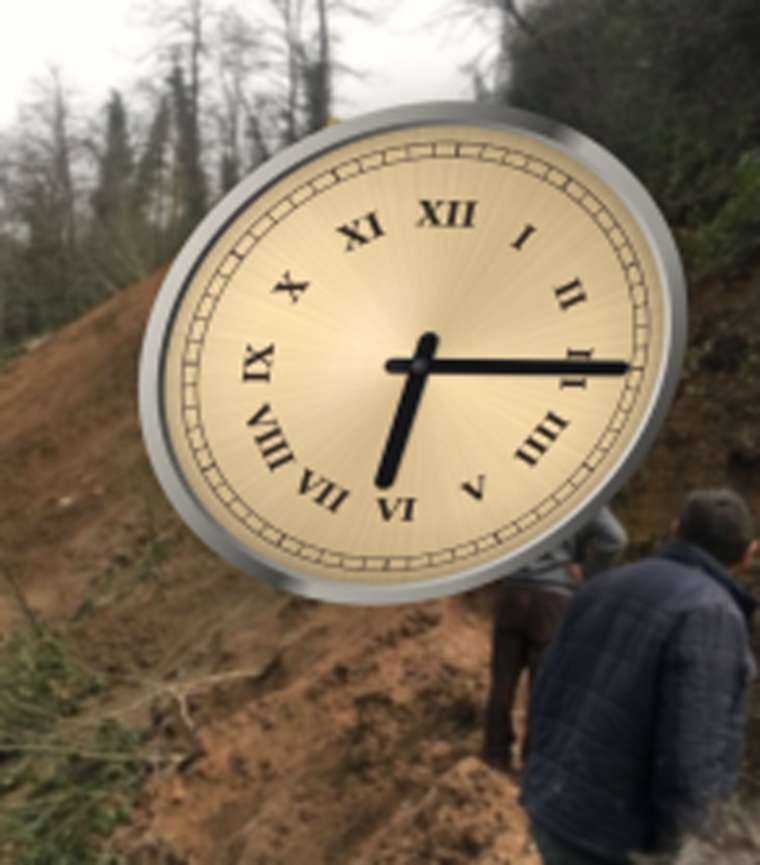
6:15
